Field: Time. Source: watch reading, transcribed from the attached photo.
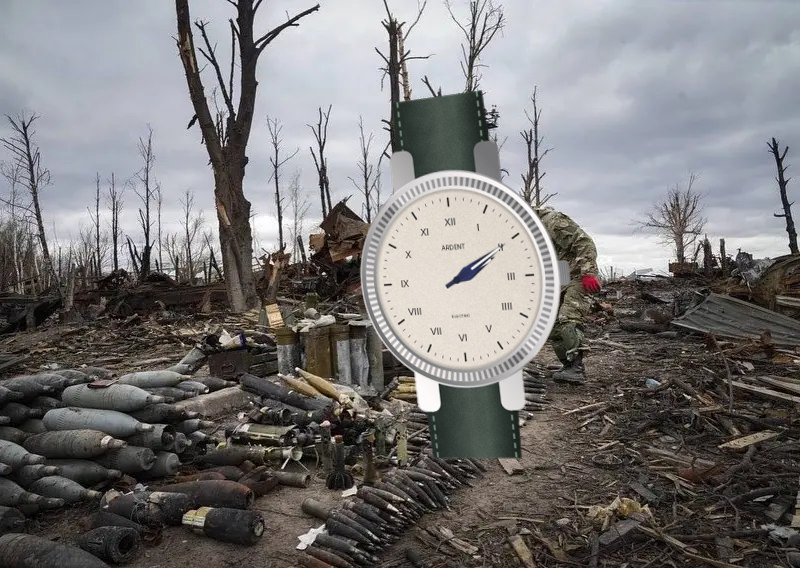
2:10
